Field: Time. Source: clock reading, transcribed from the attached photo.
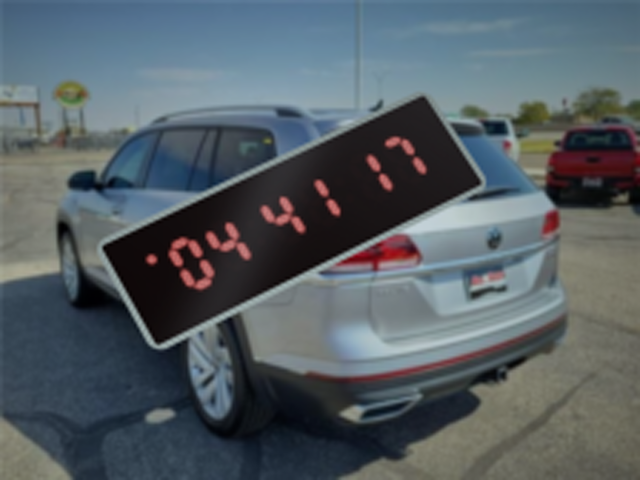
4:41:17
